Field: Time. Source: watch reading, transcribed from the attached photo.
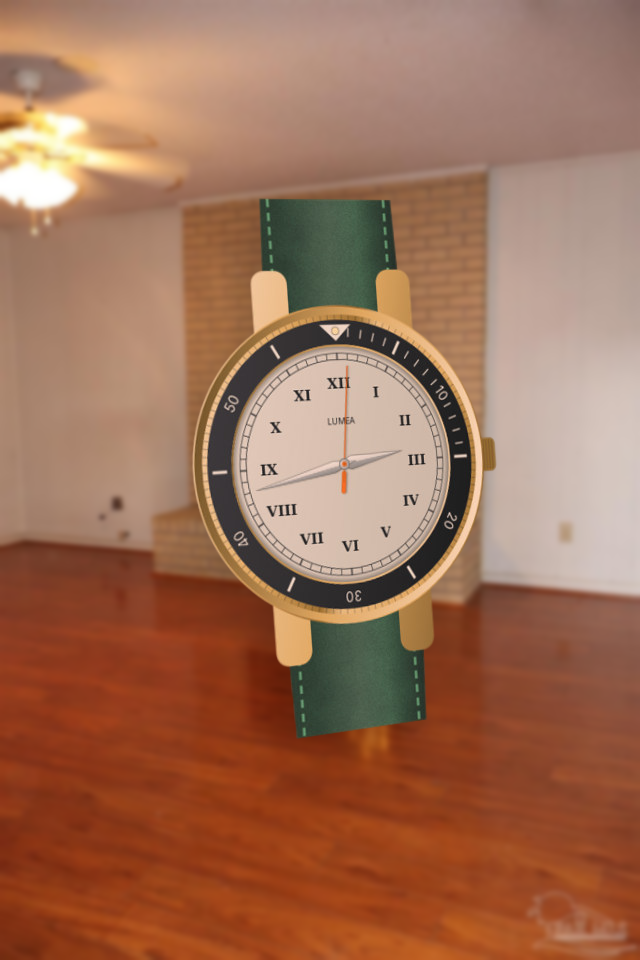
2:43:01
